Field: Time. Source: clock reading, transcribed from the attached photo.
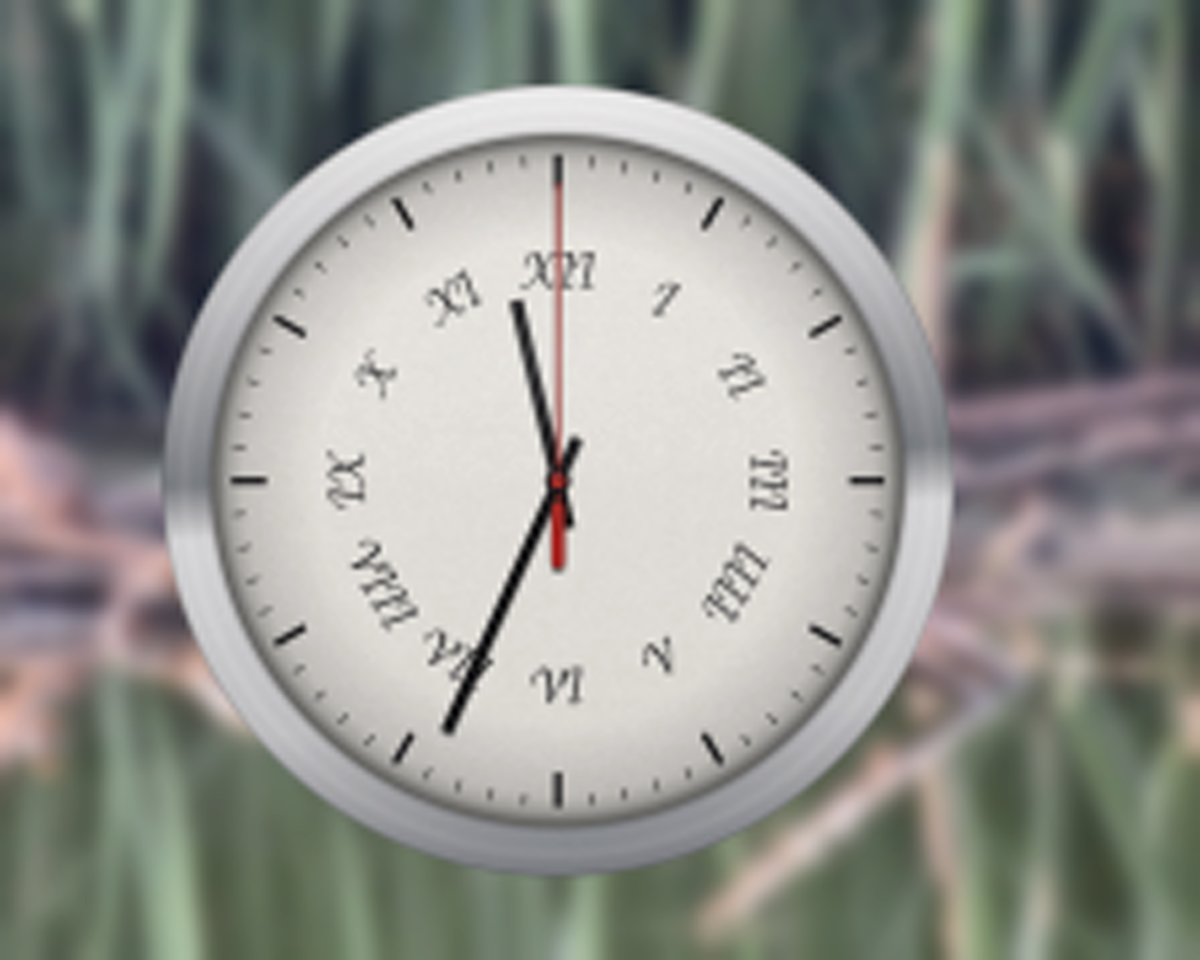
11:34:00
